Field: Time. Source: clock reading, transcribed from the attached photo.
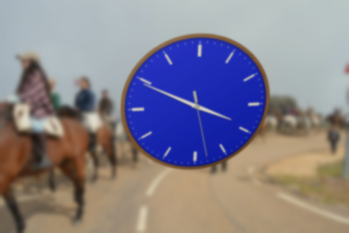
3:49:28
